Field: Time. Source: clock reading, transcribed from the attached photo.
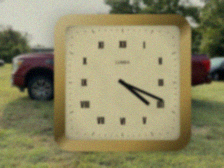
4:19
